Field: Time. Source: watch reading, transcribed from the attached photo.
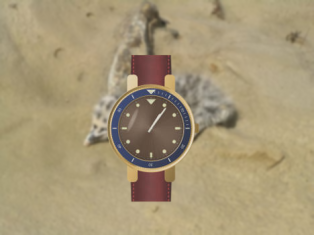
1:06
